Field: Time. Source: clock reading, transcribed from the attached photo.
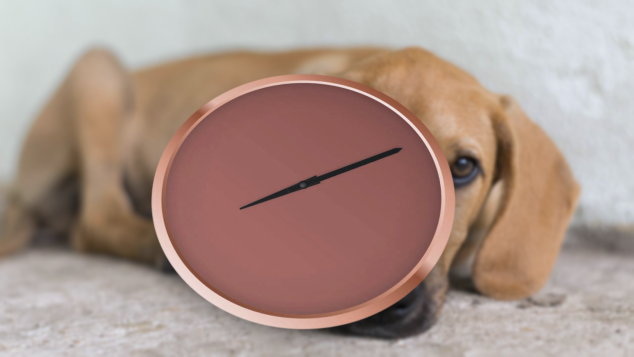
8:11
